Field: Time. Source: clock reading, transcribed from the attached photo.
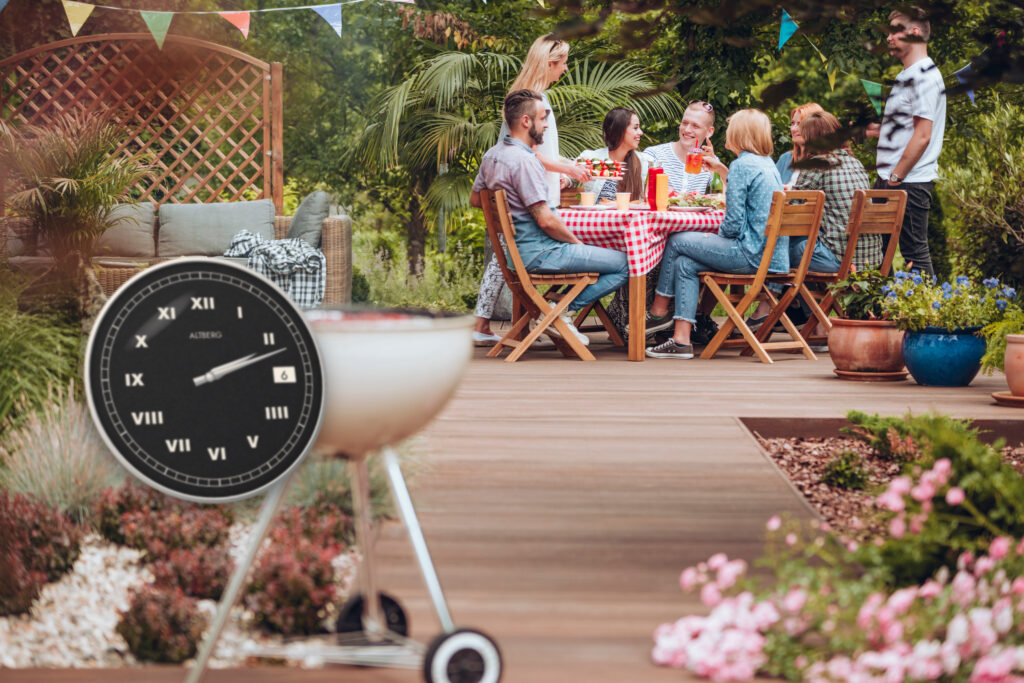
2:12
